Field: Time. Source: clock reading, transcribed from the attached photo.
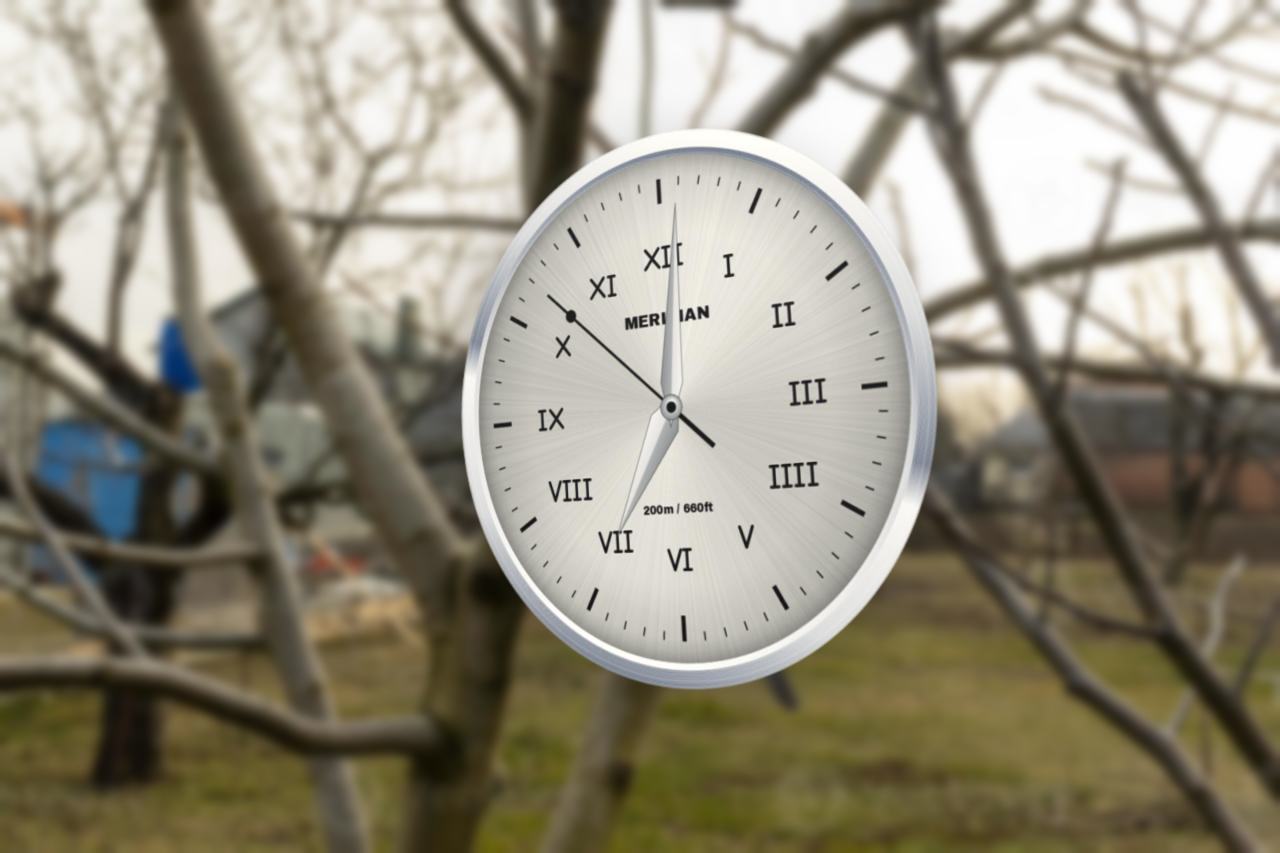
7:00:52
